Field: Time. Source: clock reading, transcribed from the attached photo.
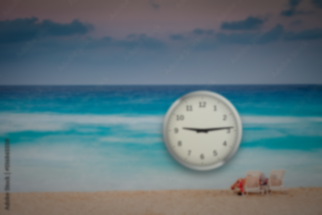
9:14
